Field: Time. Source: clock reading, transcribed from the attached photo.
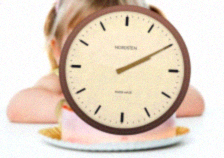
2:10
